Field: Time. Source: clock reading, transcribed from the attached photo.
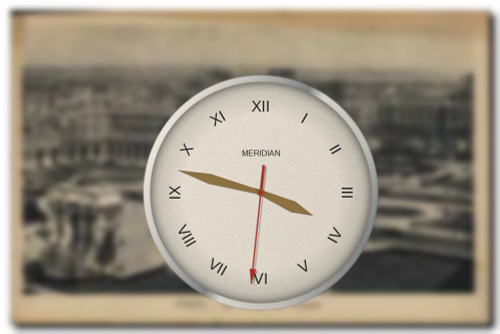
3:47:31
